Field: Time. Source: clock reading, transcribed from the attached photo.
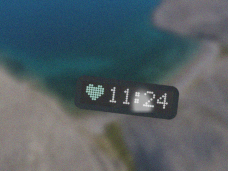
11:24
